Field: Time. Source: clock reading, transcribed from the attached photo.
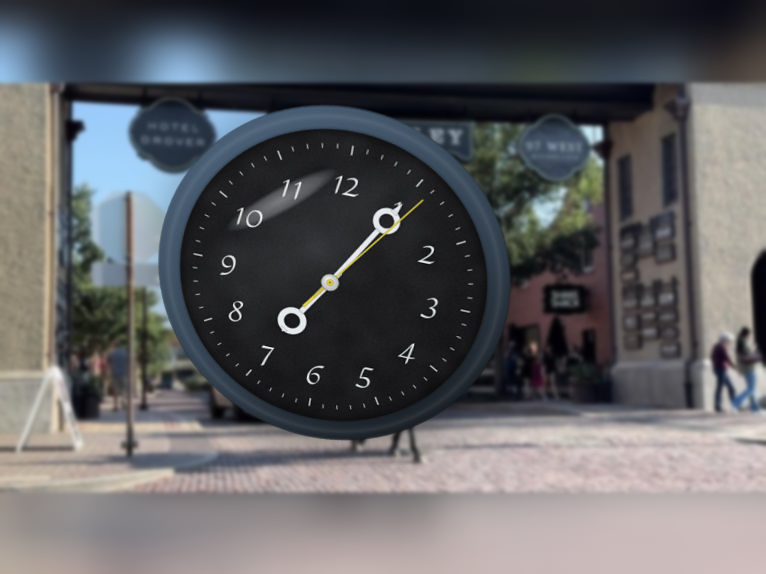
7:05:06
